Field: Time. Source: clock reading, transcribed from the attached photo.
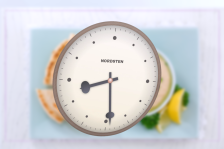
8:29
